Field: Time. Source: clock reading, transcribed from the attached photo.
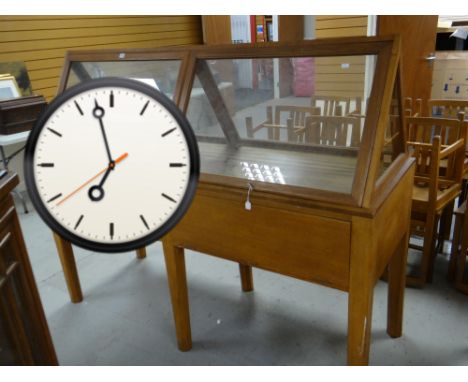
6:57:39
